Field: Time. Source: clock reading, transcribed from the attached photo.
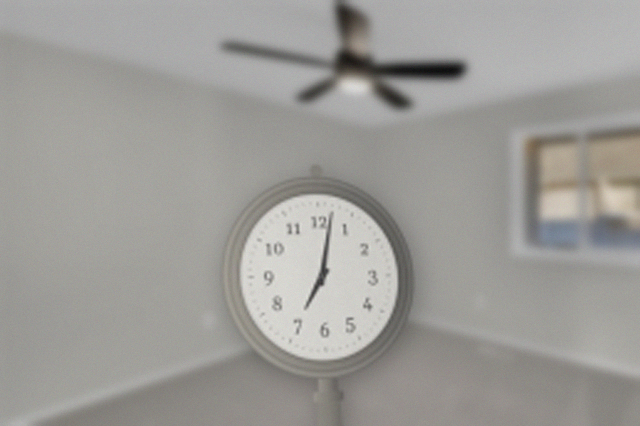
7:02
